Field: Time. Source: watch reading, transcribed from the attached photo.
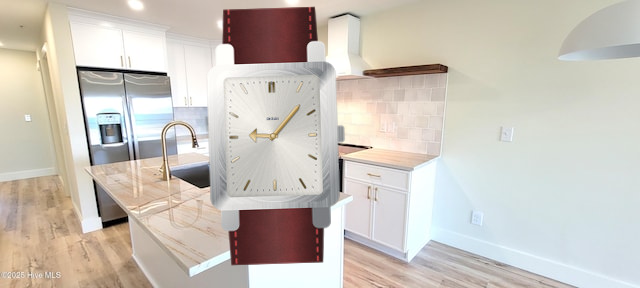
9:07
